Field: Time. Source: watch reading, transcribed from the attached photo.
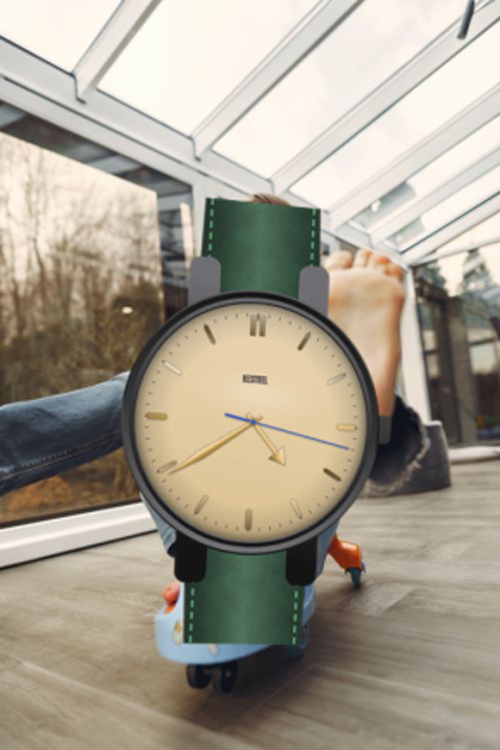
4:39:17
